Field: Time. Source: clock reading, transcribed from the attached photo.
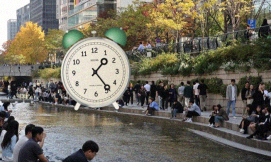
1:24
